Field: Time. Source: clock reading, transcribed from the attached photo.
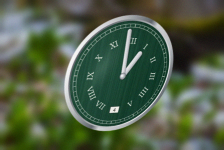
12:59
